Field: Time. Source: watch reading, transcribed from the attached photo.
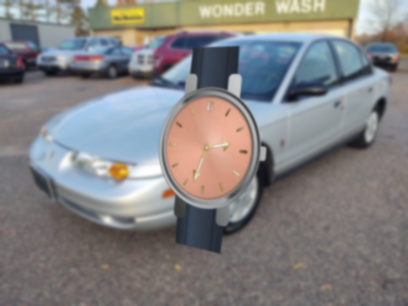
2:33
